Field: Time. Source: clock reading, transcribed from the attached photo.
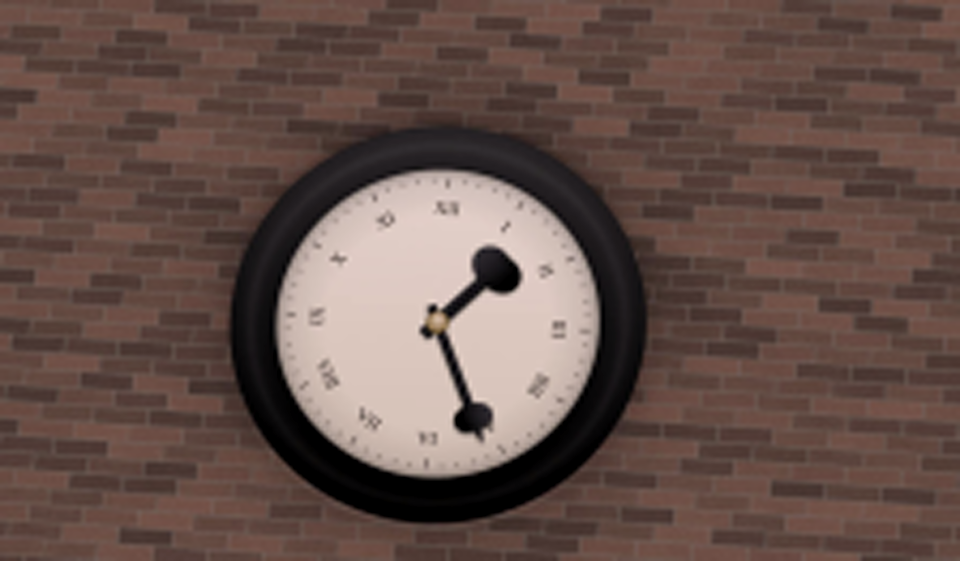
1:26
